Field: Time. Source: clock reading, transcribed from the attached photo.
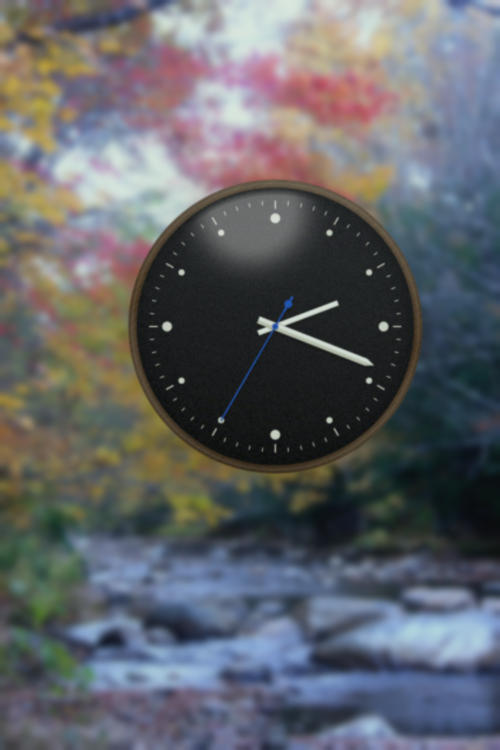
2:18:35
